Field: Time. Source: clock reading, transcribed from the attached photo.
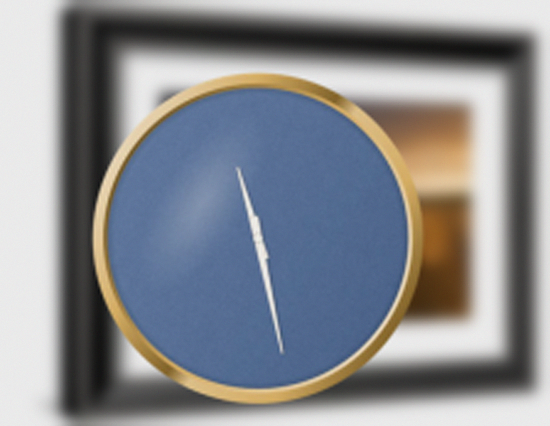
11:28
